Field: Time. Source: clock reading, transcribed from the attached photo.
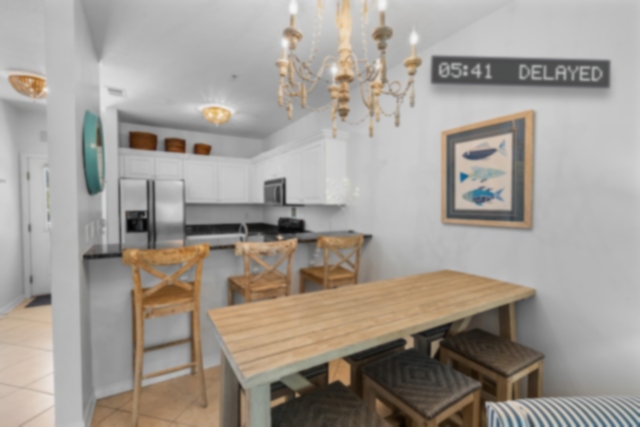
5:41
